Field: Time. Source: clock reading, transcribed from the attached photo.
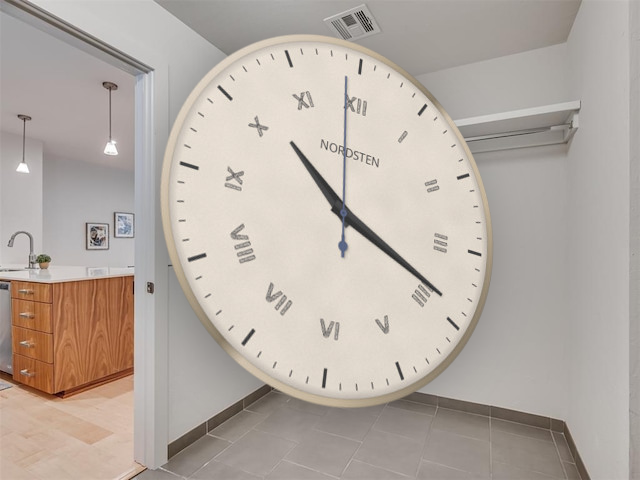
10:18:59
